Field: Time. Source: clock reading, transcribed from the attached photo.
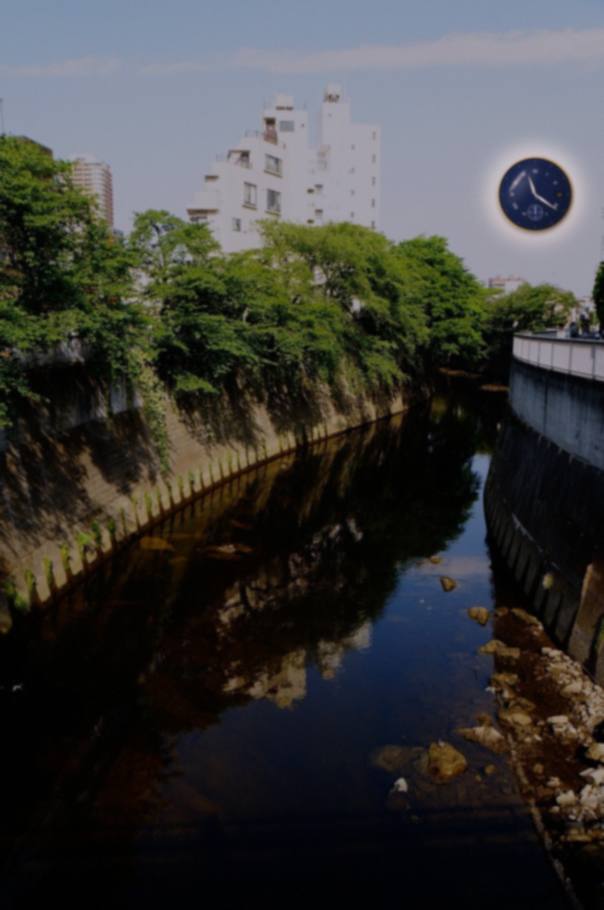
11:21
